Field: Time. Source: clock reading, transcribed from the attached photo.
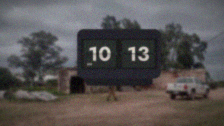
10:13
